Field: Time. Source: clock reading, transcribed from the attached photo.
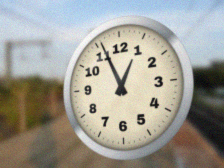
12:56
